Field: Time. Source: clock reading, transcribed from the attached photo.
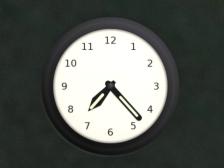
7:23
